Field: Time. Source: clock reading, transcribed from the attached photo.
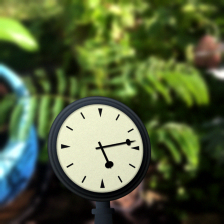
5:13
